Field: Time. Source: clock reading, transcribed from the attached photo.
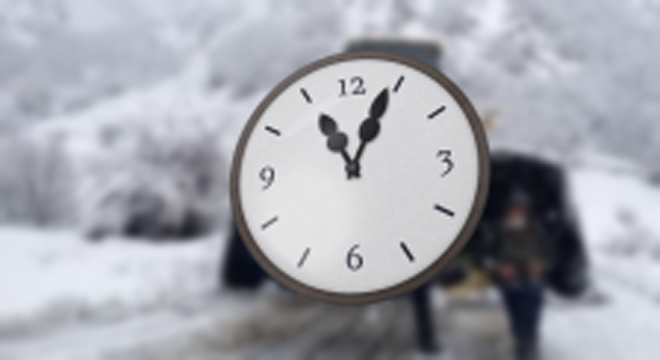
11:04
